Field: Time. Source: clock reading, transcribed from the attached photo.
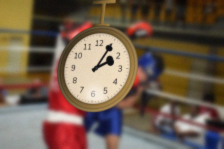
2:05
